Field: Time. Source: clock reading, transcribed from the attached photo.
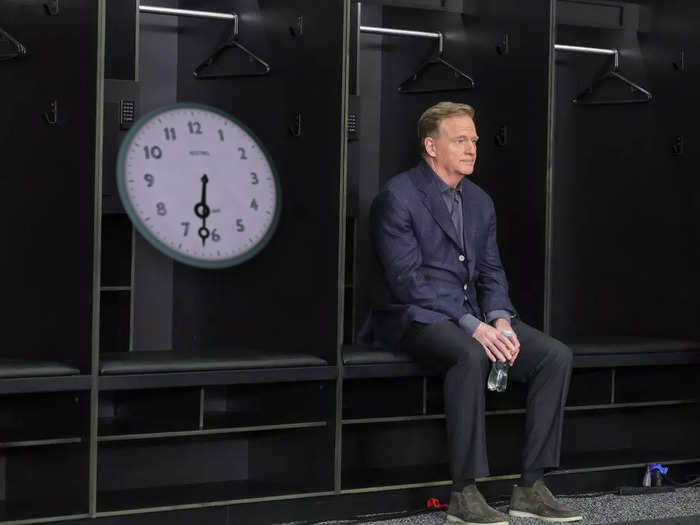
6:32
